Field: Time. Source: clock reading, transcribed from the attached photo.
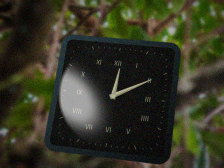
12:10
